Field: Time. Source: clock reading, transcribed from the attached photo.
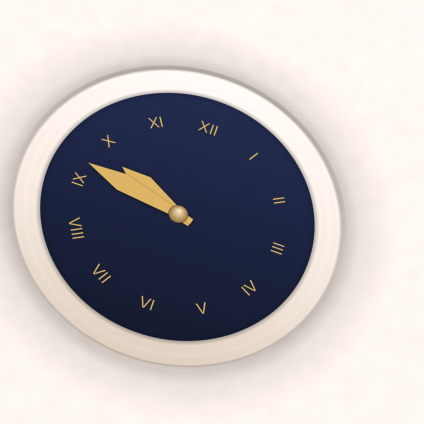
9:47
